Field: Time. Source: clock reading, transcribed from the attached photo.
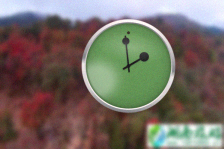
1:59
